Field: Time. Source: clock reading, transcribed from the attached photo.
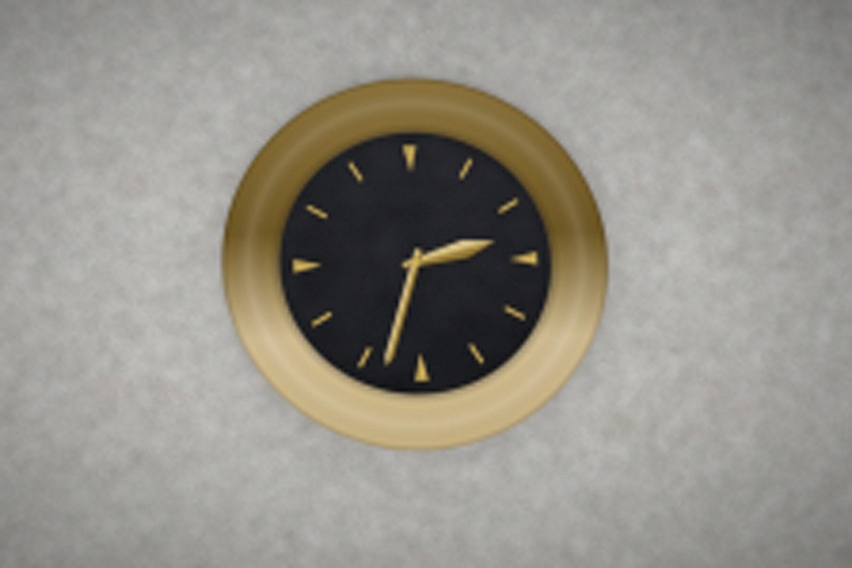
2:33
